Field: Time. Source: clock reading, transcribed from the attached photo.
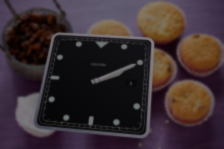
2:10
